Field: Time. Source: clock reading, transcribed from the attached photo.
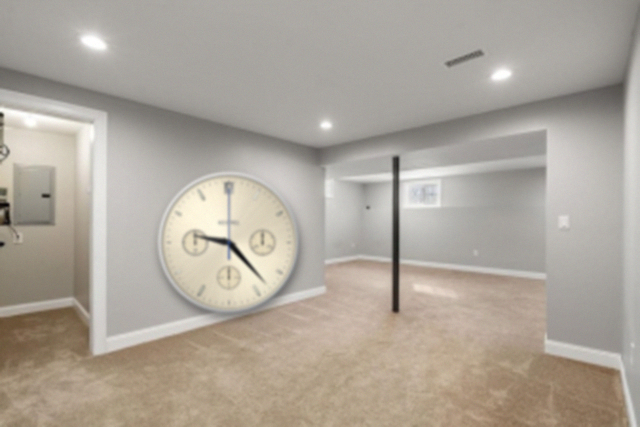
9:23
